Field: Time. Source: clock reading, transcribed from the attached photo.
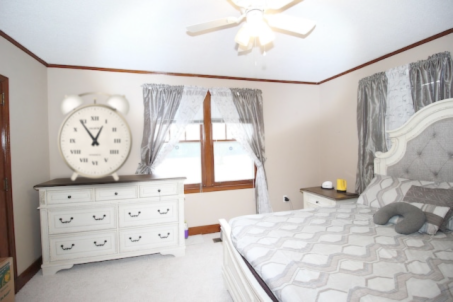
12:54
